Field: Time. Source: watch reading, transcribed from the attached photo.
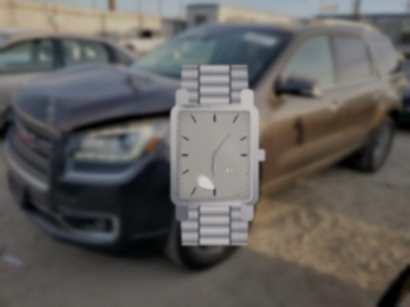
6:06
